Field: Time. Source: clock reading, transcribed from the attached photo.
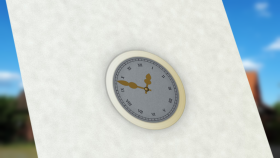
12:48
